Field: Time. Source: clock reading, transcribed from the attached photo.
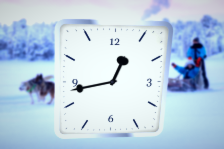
12:43
